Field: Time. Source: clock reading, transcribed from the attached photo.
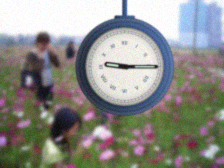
9:15
